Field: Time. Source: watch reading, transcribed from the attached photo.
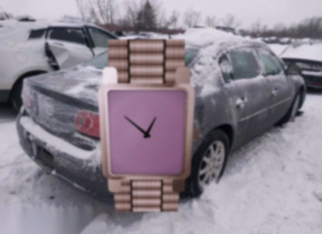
12:52
